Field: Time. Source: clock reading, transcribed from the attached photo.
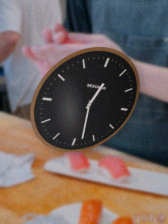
12:28
